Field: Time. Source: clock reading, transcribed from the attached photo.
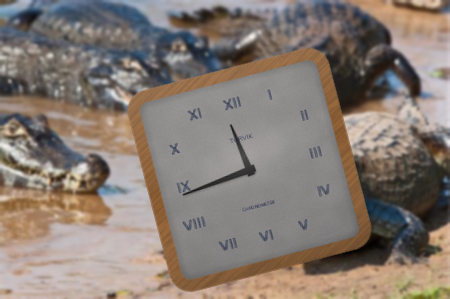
11:44
